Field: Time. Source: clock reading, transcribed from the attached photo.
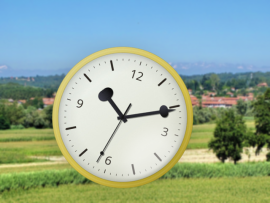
10:10:32
